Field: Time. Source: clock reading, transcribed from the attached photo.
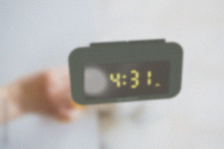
4:31
